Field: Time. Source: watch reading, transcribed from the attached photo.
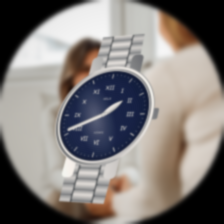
1:41
